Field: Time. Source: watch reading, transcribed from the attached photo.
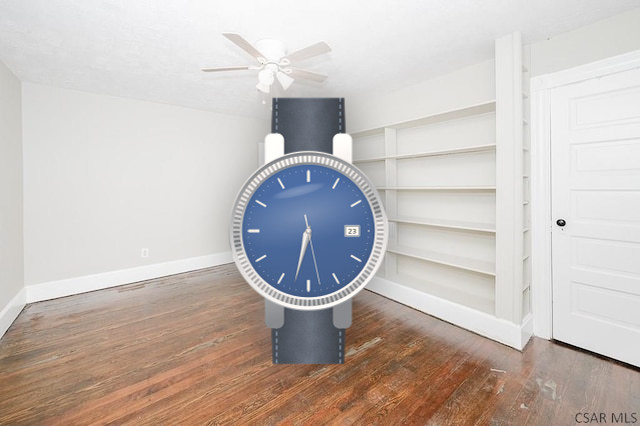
6:32:28
